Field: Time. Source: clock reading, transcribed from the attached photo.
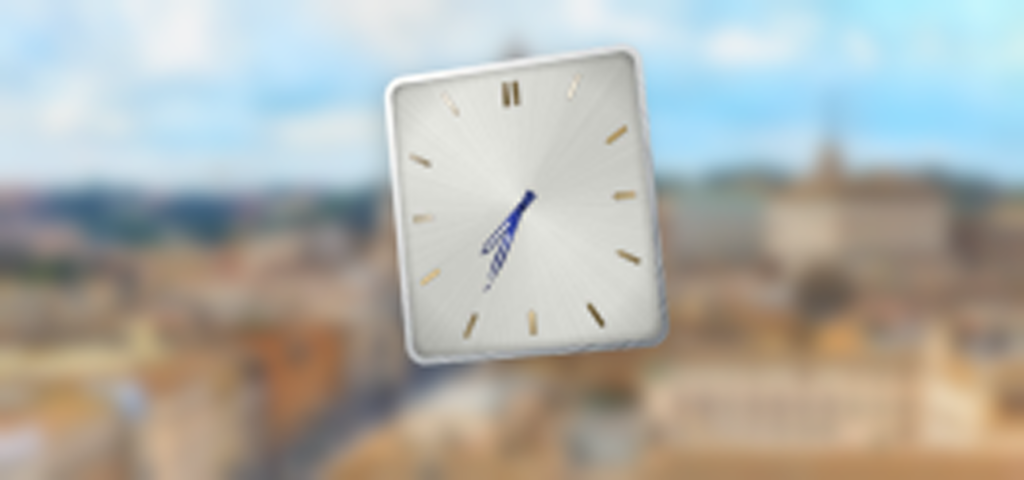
7:35
